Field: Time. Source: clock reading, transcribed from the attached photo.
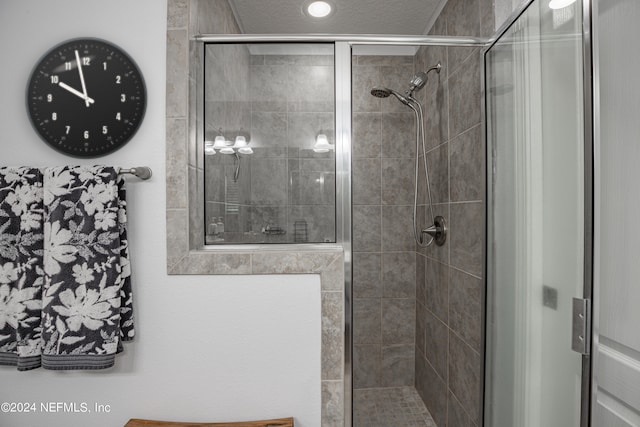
9:58
